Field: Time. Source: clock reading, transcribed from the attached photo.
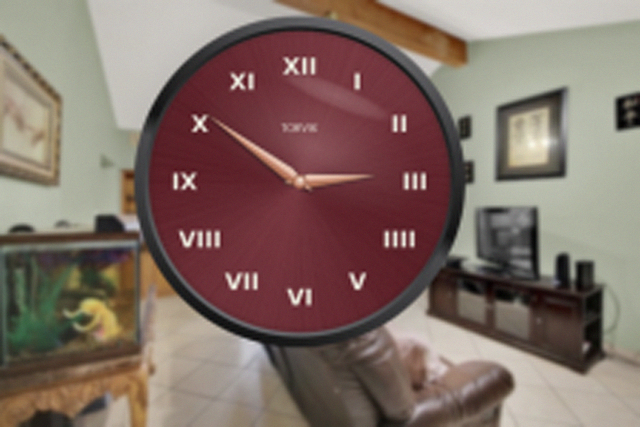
2:51
